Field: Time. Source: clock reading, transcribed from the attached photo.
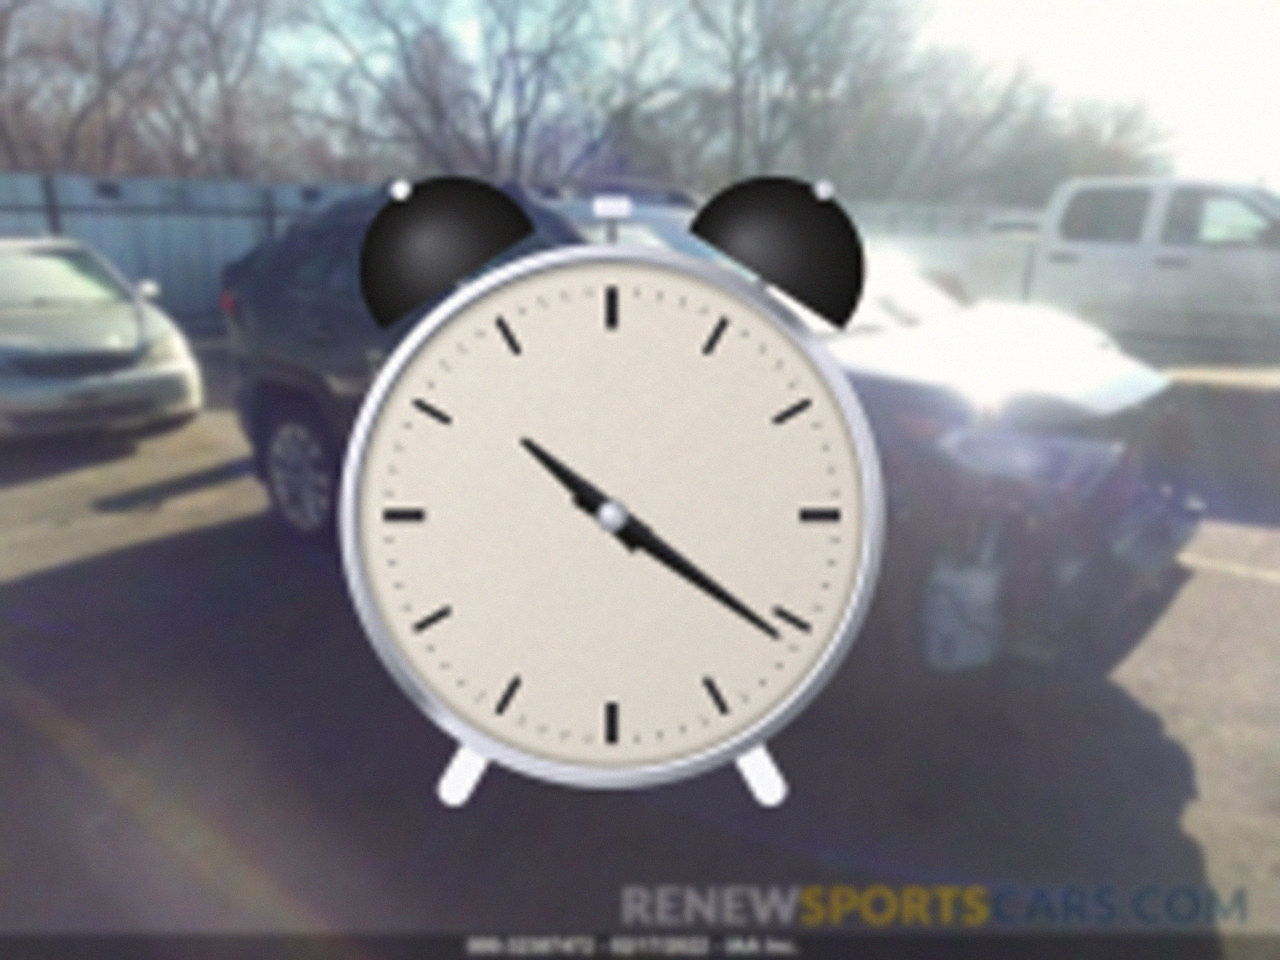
10:21
